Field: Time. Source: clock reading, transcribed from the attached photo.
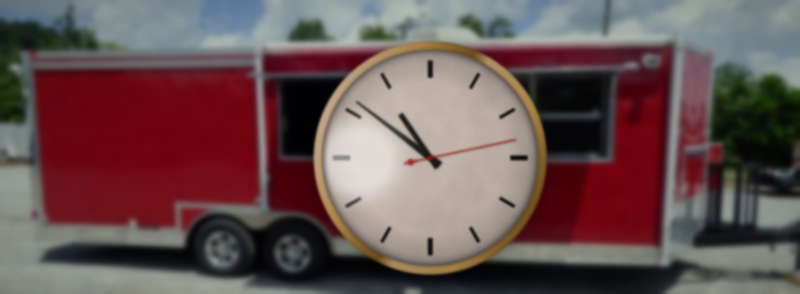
10:51:13
